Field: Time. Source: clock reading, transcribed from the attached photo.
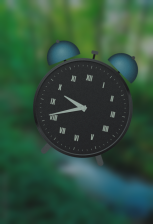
9:41
